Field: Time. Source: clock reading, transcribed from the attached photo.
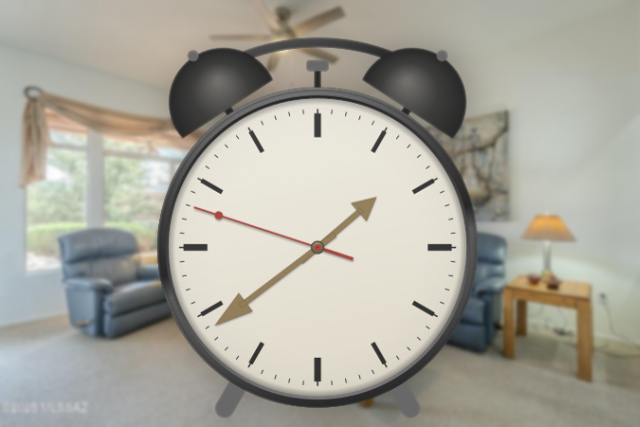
1:38:48
